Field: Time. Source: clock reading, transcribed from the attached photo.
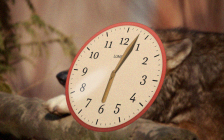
6:03
